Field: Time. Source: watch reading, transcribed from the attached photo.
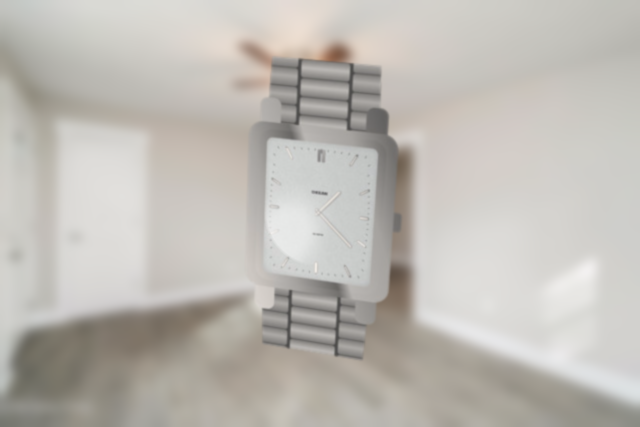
1:22
